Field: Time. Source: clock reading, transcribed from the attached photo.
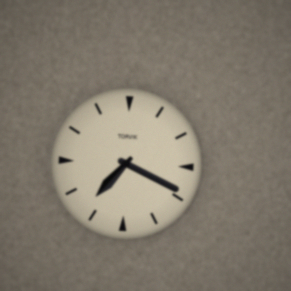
7:19
